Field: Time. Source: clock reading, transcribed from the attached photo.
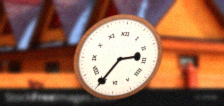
2:35
